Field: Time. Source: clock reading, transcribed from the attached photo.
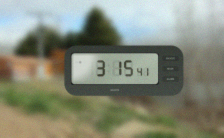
3:15:41
